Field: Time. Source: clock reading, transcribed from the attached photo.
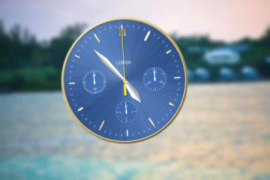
4:53
